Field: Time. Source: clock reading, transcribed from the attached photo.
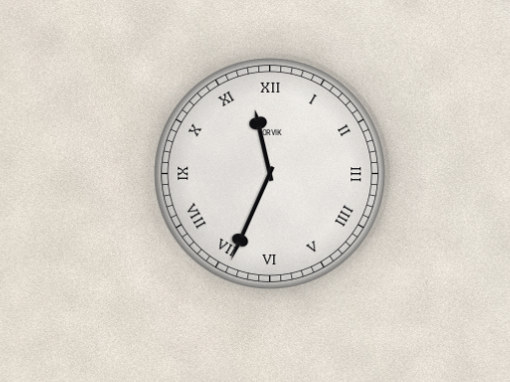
11:34
